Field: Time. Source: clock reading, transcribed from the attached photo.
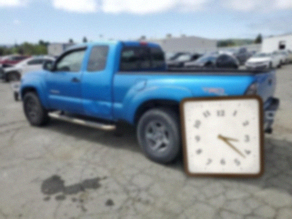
3:22
